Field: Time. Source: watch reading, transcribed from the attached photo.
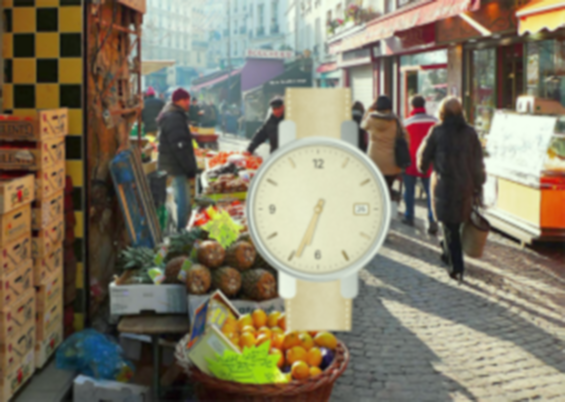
6:34
